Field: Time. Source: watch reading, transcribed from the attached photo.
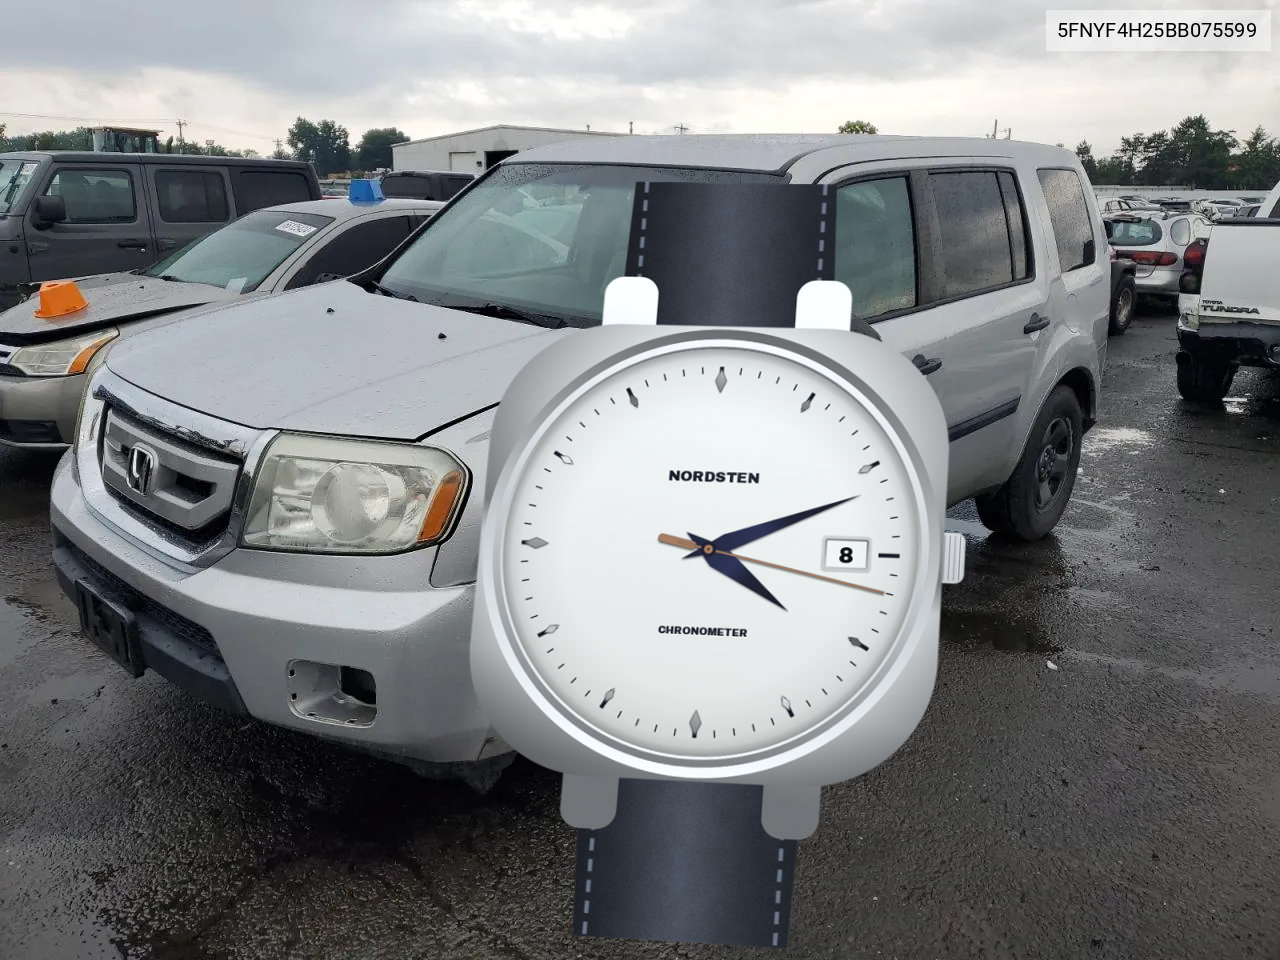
4:11:17
